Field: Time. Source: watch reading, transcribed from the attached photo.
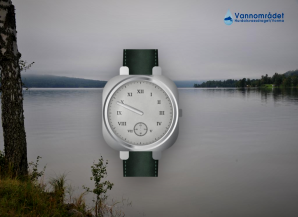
9:49
